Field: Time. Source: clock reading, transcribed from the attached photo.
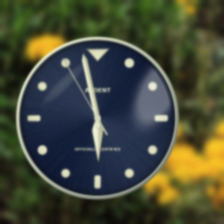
5:57:55
